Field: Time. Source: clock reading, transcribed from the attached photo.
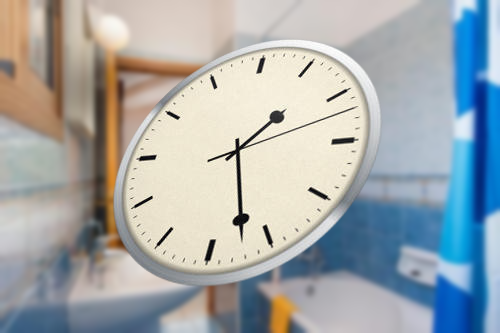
1:27:12
